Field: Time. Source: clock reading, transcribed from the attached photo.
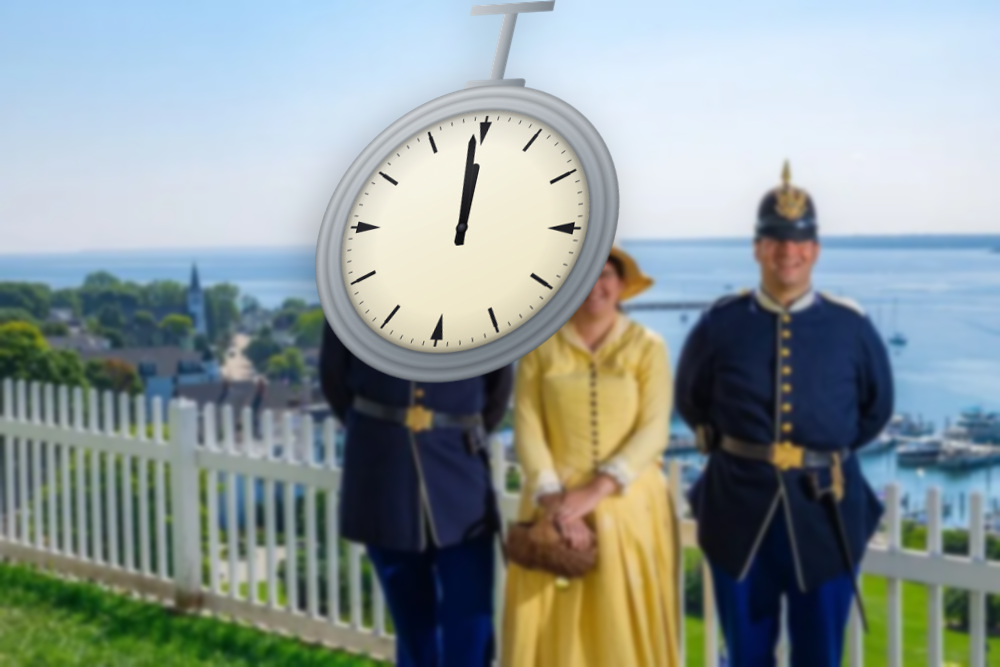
11:59
